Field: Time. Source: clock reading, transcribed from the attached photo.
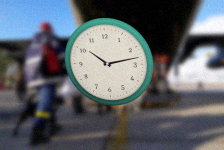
10:13
